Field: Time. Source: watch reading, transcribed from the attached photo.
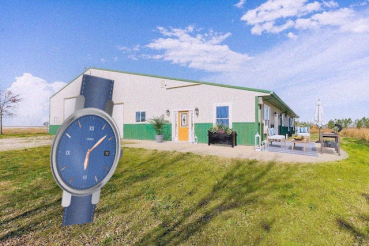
6:08
